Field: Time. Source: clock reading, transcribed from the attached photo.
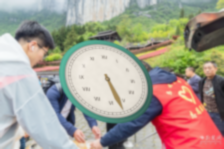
5:27
